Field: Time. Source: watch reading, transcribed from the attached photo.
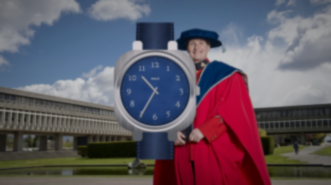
10:35
